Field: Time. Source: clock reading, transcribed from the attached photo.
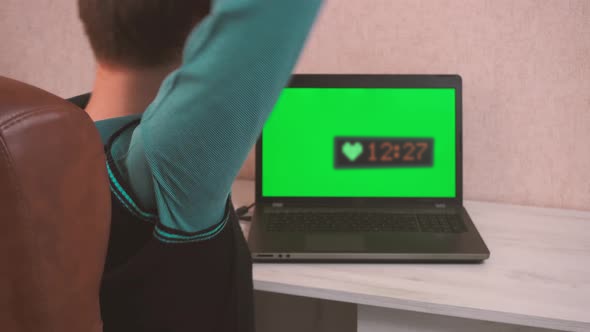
12:27
